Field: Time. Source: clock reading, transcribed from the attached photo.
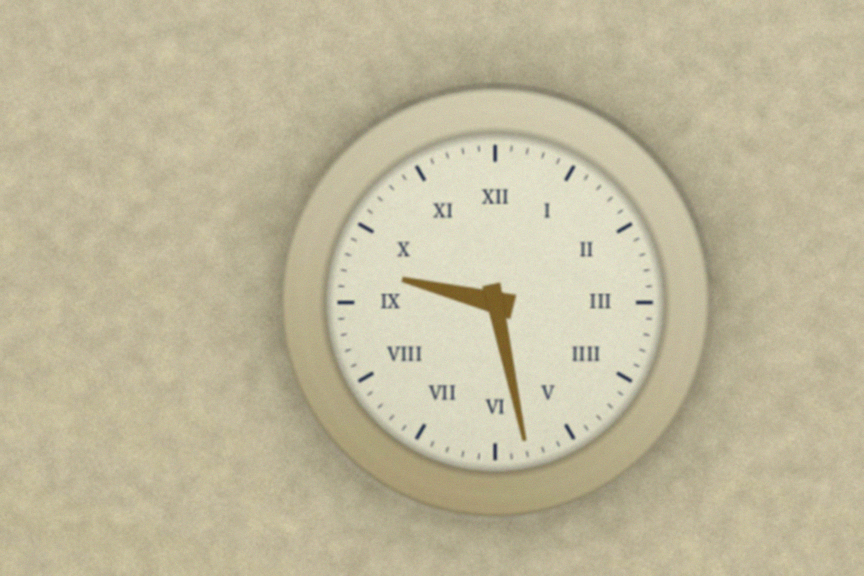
9:28
